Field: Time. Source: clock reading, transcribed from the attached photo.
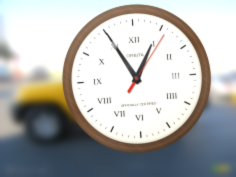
12:55:06
